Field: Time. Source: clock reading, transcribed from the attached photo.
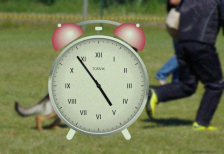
4:54
